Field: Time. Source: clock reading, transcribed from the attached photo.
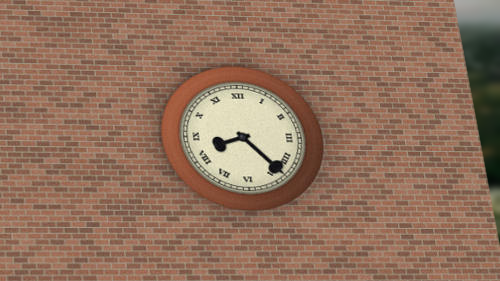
8:23
